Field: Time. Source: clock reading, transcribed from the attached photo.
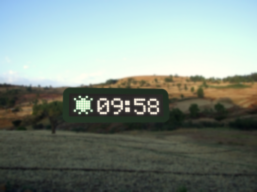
9:58
